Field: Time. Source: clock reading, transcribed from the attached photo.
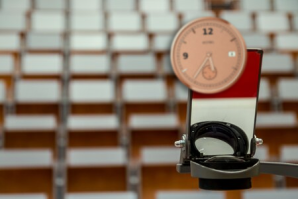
5:36
